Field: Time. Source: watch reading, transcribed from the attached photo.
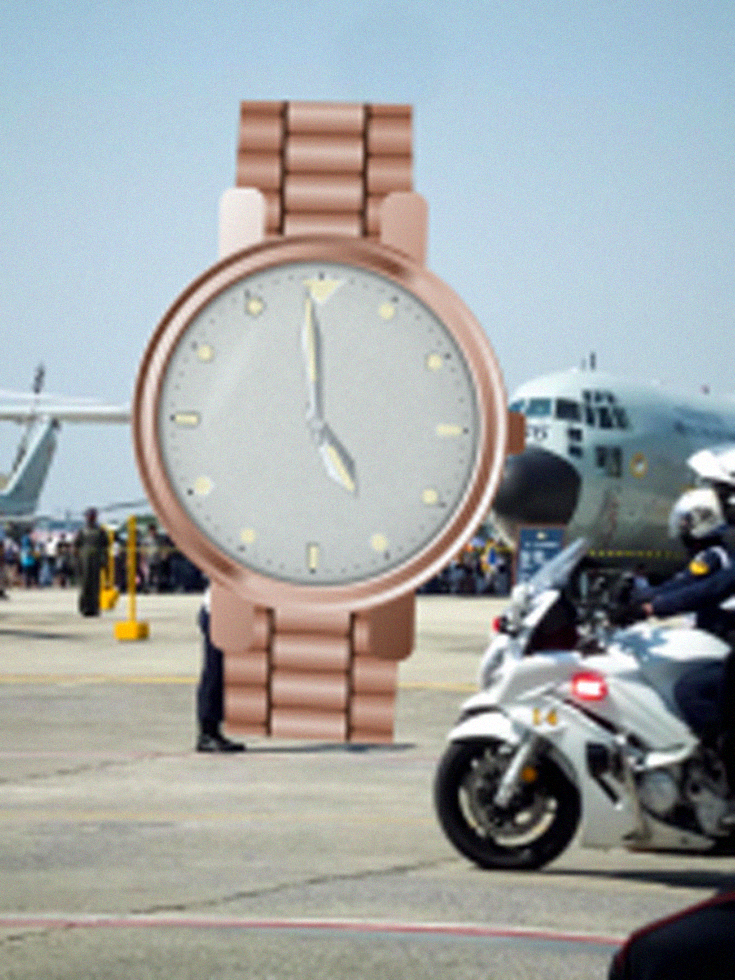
4:59
